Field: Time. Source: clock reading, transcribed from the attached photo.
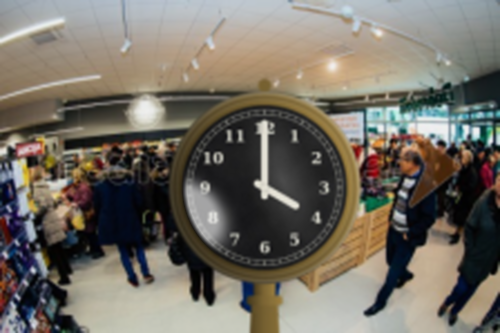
4:00
